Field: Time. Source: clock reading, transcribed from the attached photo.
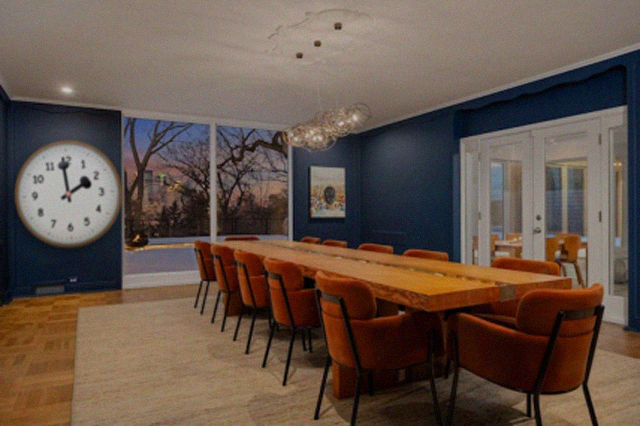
1:59
